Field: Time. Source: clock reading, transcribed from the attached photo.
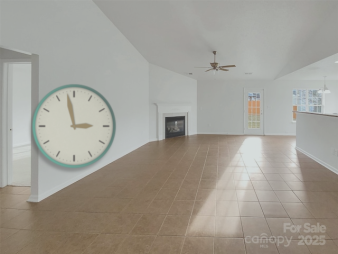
2:58
